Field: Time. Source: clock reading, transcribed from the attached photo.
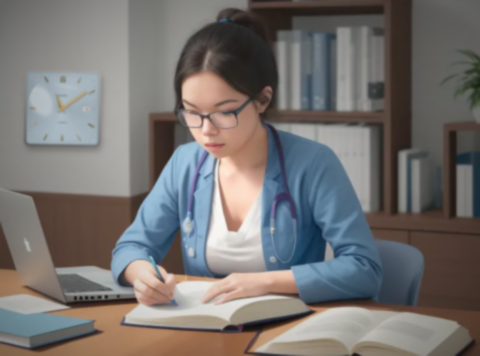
11:09
